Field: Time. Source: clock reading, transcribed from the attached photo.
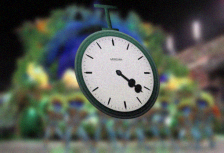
4:22
